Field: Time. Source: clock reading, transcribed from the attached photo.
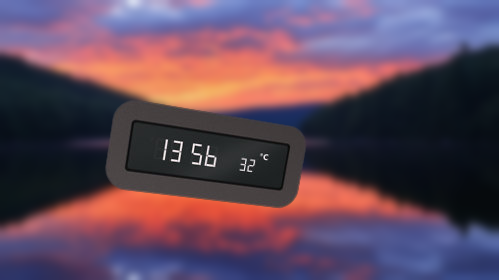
13:56
